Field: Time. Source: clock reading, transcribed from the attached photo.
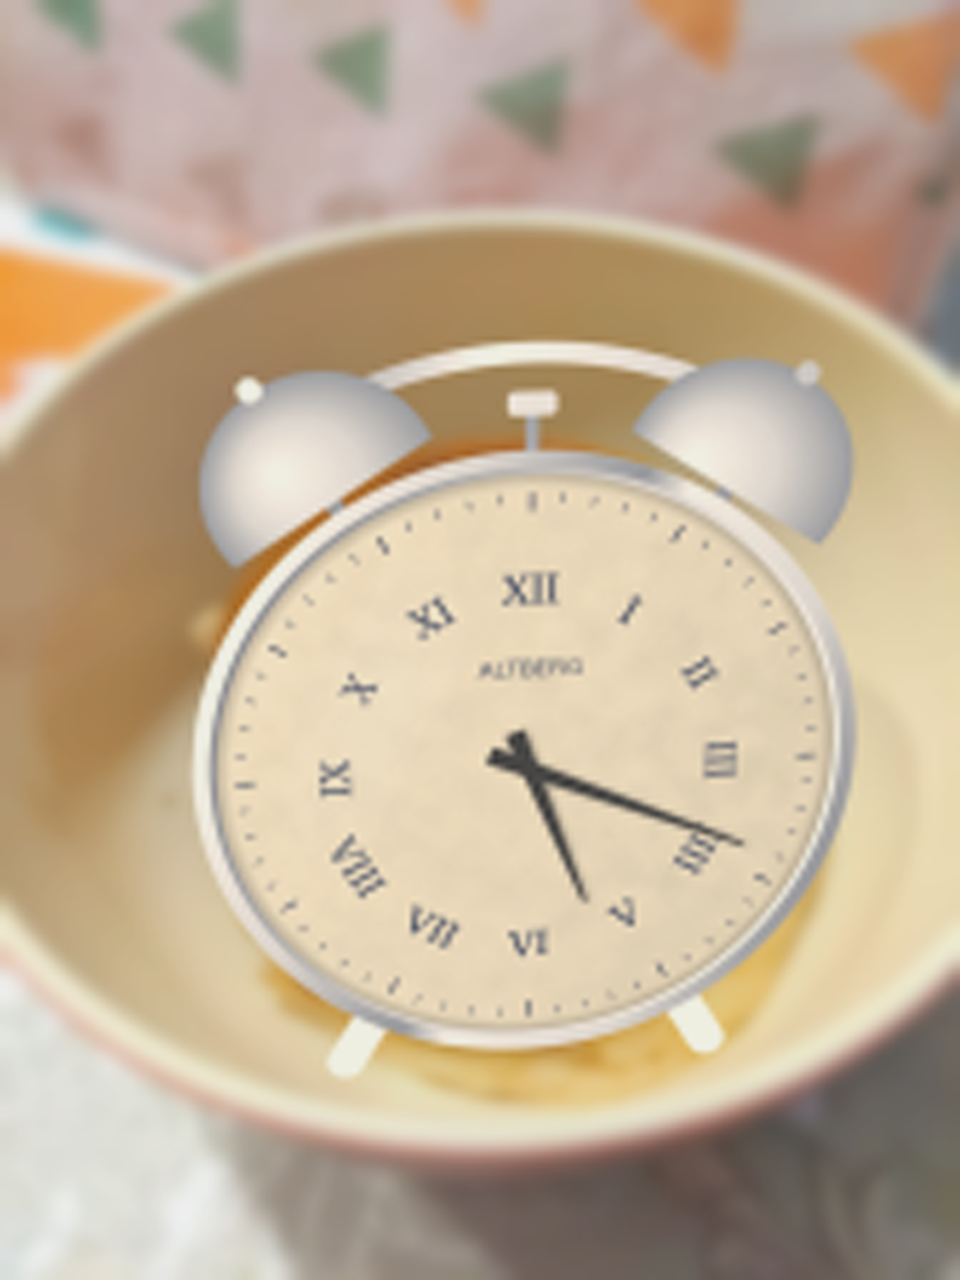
5:19
